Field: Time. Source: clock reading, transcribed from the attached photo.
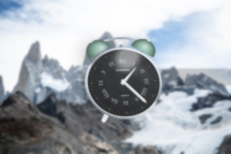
1:23
